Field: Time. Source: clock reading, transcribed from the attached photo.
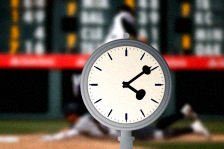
4:09
